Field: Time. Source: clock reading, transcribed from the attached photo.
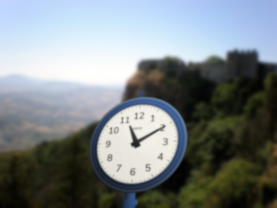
11:10
